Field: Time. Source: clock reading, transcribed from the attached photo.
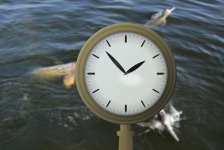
1:53
